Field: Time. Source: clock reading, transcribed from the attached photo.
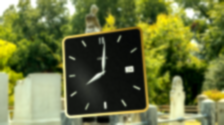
8:01
